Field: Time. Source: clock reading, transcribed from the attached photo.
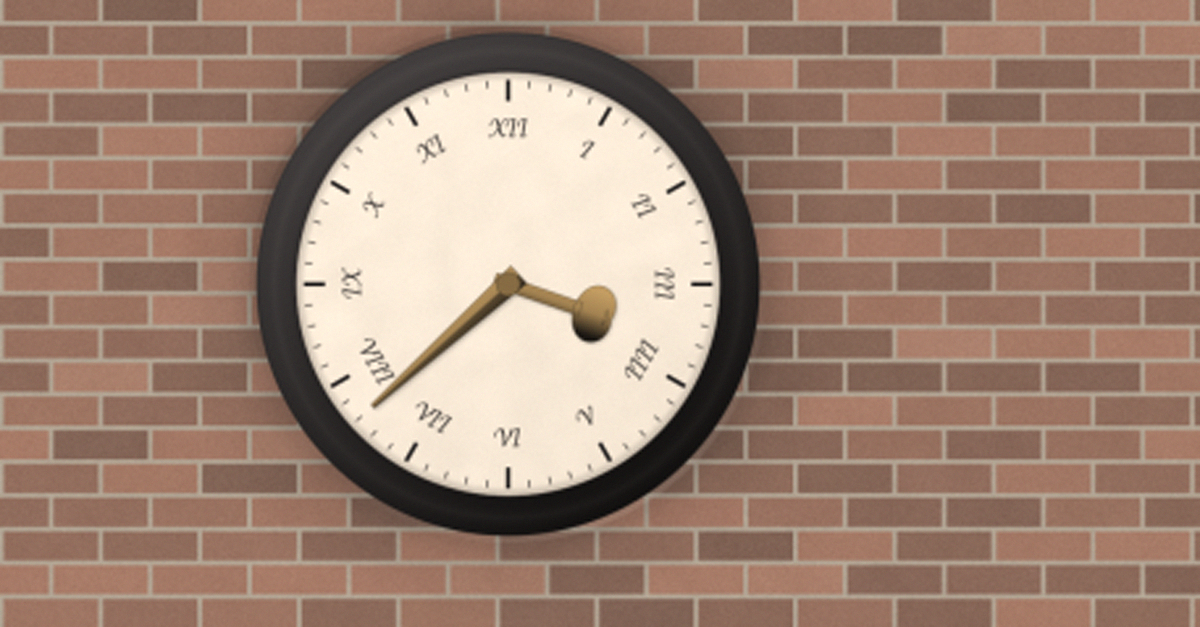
3:38
